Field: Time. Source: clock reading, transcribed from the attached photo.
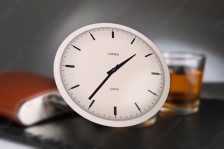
1:36
